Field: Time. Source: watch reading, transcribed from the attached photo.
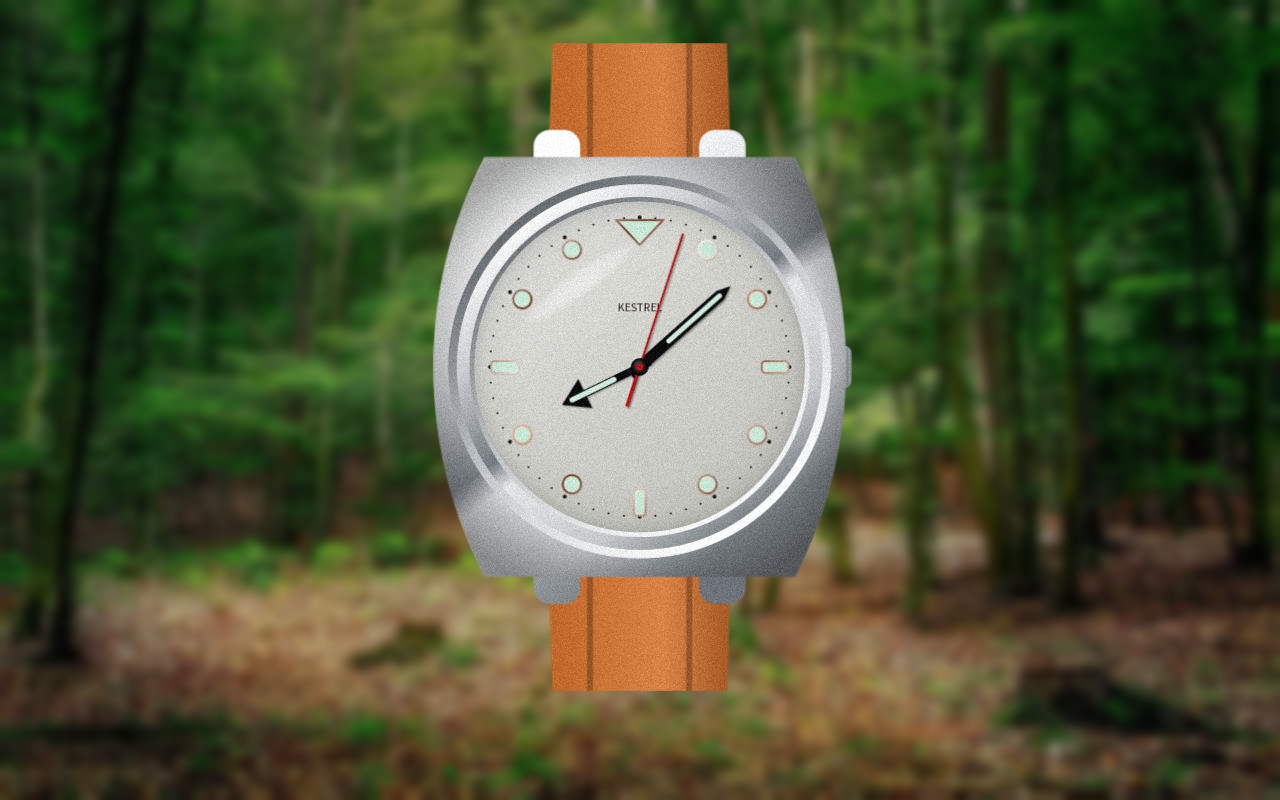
8:08:03
